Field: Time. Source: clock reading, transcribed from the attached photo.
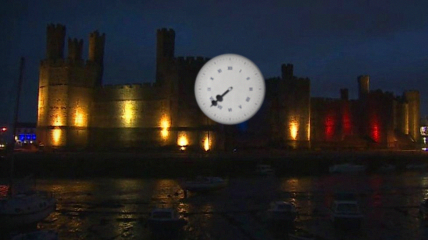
7:38
